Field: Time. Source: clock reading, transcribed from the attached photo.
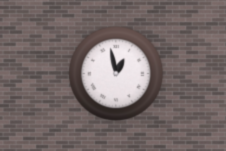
12:58
